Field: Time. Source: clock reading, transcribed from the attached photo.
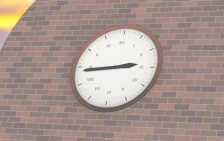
2:44
